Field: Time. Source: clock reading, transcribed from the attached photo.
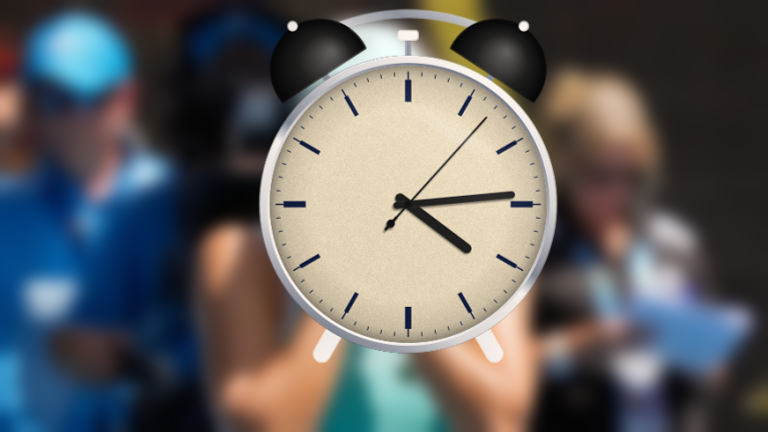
4:14:07
